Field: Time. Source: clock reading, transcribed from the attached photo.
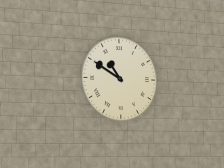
10:50
